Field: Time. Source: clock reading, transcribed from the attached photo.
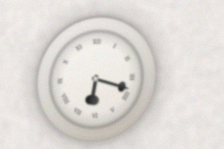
6:18
